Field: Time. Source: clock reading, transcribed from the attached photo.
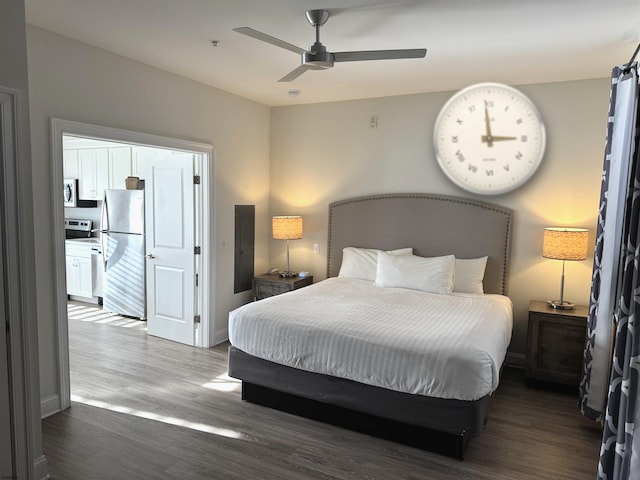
2:59
